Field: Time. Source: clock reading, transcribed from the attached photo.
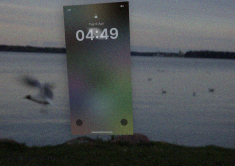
4:49
